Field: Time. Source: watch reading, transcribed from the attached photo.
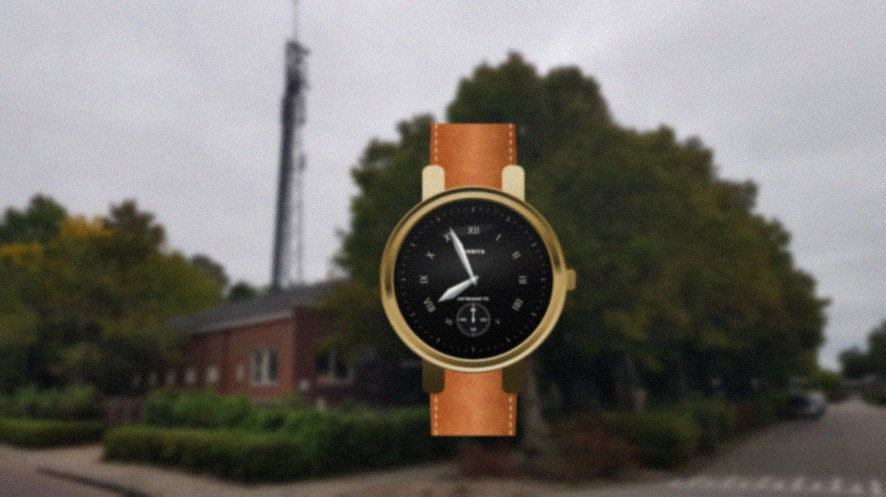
7:56
